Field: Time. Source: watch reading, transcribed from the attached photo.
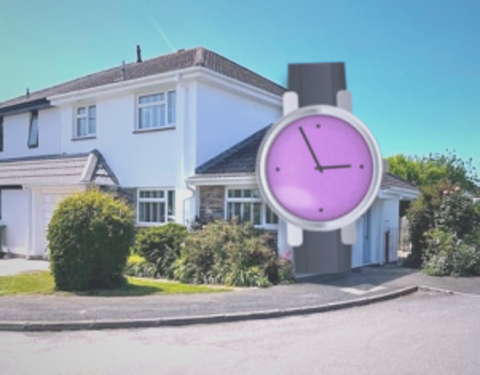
2:56
